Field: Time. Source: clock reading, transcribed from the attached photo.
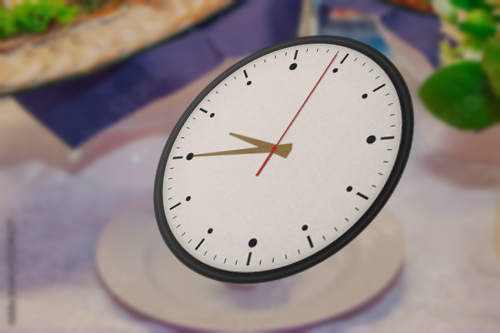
9:45:04
